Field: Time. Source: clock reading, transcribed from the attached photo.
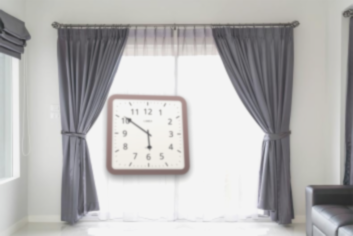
5:51
